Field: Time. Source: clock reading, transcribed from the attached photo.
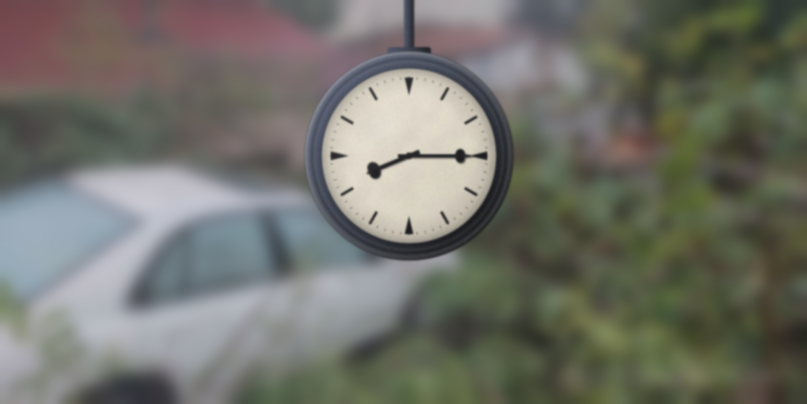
8:15
